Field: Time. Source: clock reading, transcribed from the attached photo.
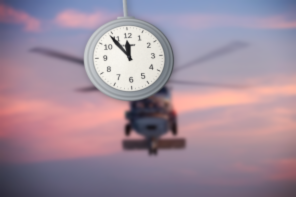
11:54
